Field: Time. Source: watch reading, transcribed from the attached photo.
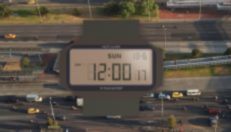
12:00:17
